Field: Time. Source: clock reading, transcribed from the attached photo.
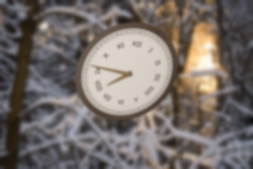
7:46
